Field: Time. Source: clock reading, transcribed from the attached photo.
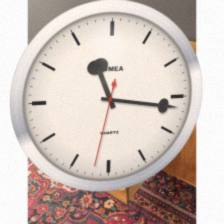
11:16:32
